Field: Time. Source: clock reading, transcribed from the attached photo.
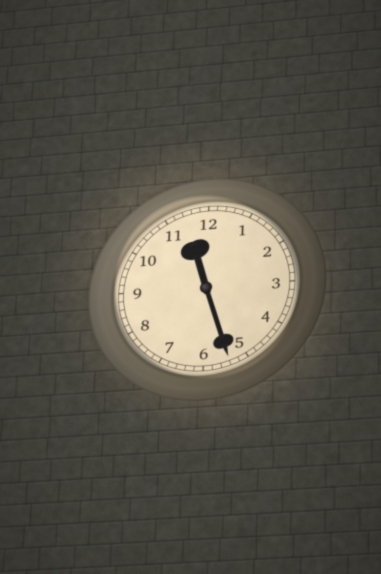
11:27
